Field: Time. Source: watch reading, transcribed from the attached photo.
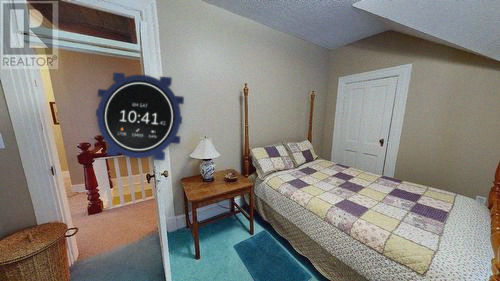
10:41
